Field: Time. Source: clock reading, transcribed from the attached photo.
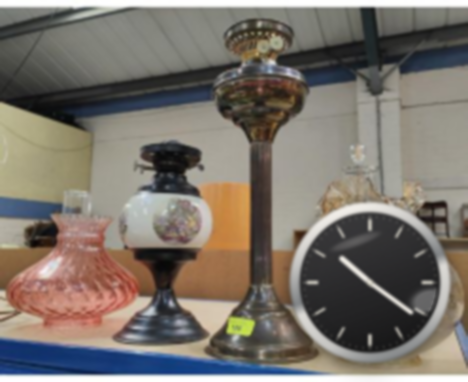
10:21
